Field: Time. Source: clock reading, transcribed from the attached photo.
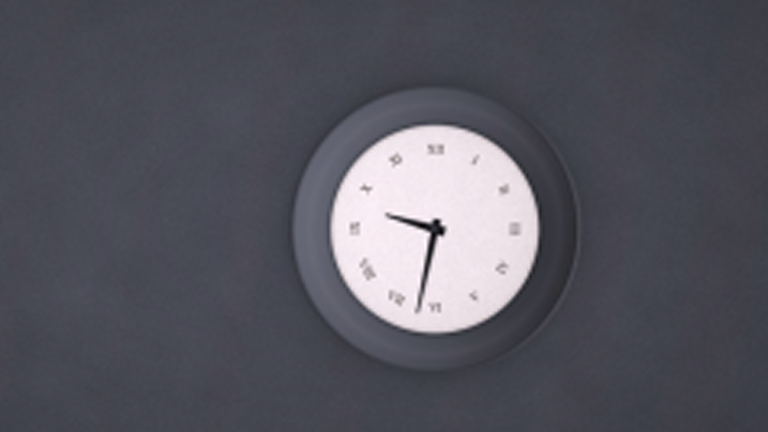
9:32
